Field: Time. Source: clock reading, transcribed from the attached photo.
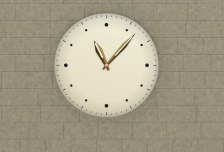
11:07
